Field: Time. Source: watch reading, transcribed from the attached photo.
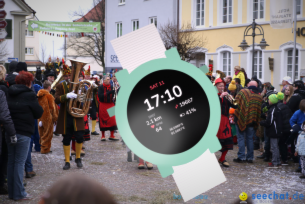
17:10
